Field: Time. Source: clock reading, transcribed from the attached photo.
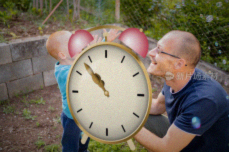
10:53
